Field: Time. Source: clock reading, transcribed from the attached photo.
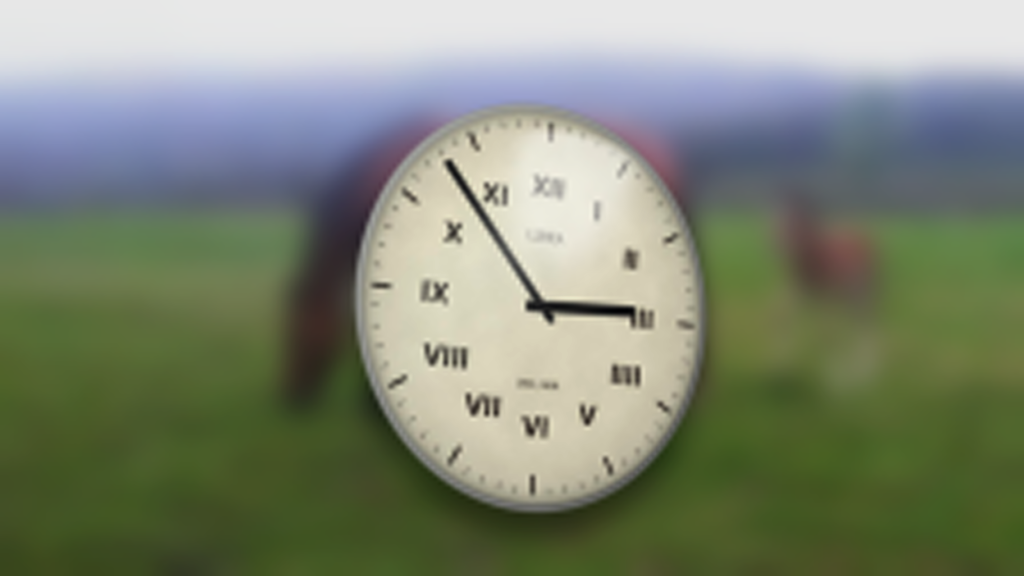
2:53
